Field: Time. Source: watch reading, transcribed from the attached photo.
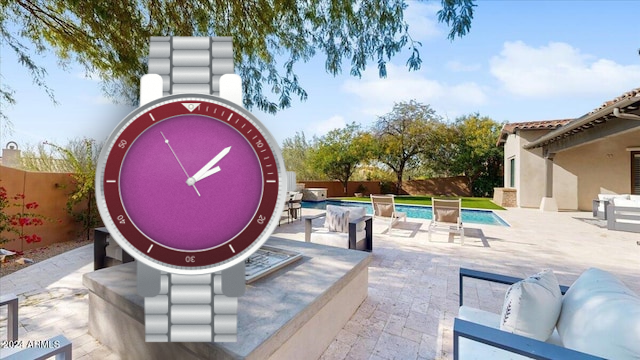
2:07:55
